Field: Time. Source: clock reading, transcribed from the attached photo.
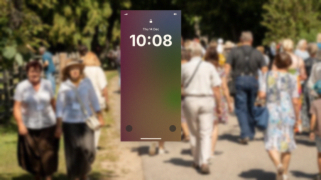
10:08
